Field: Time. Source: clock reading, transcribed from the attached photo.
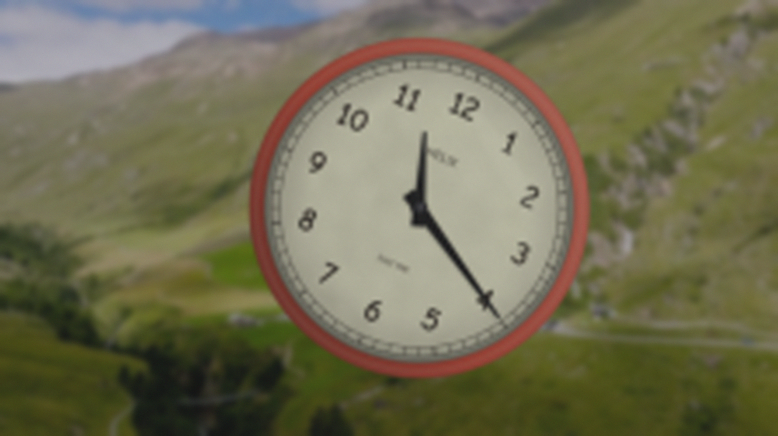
11:20
